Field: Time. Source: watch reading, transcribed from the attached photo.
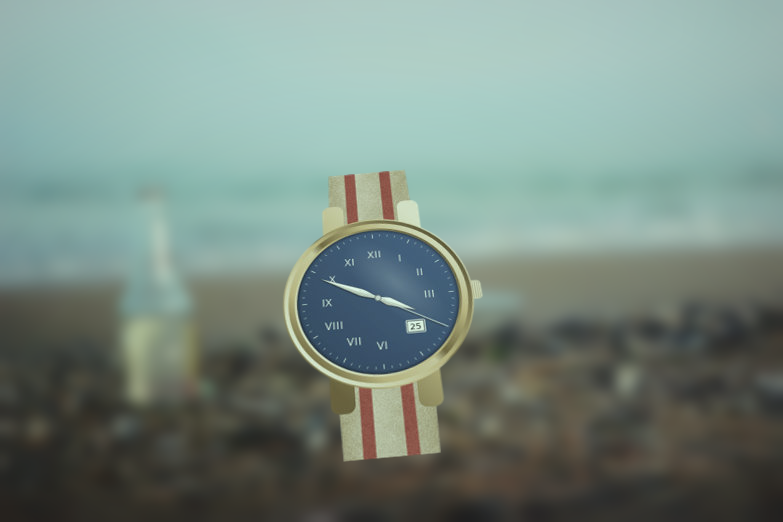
3:49:20
